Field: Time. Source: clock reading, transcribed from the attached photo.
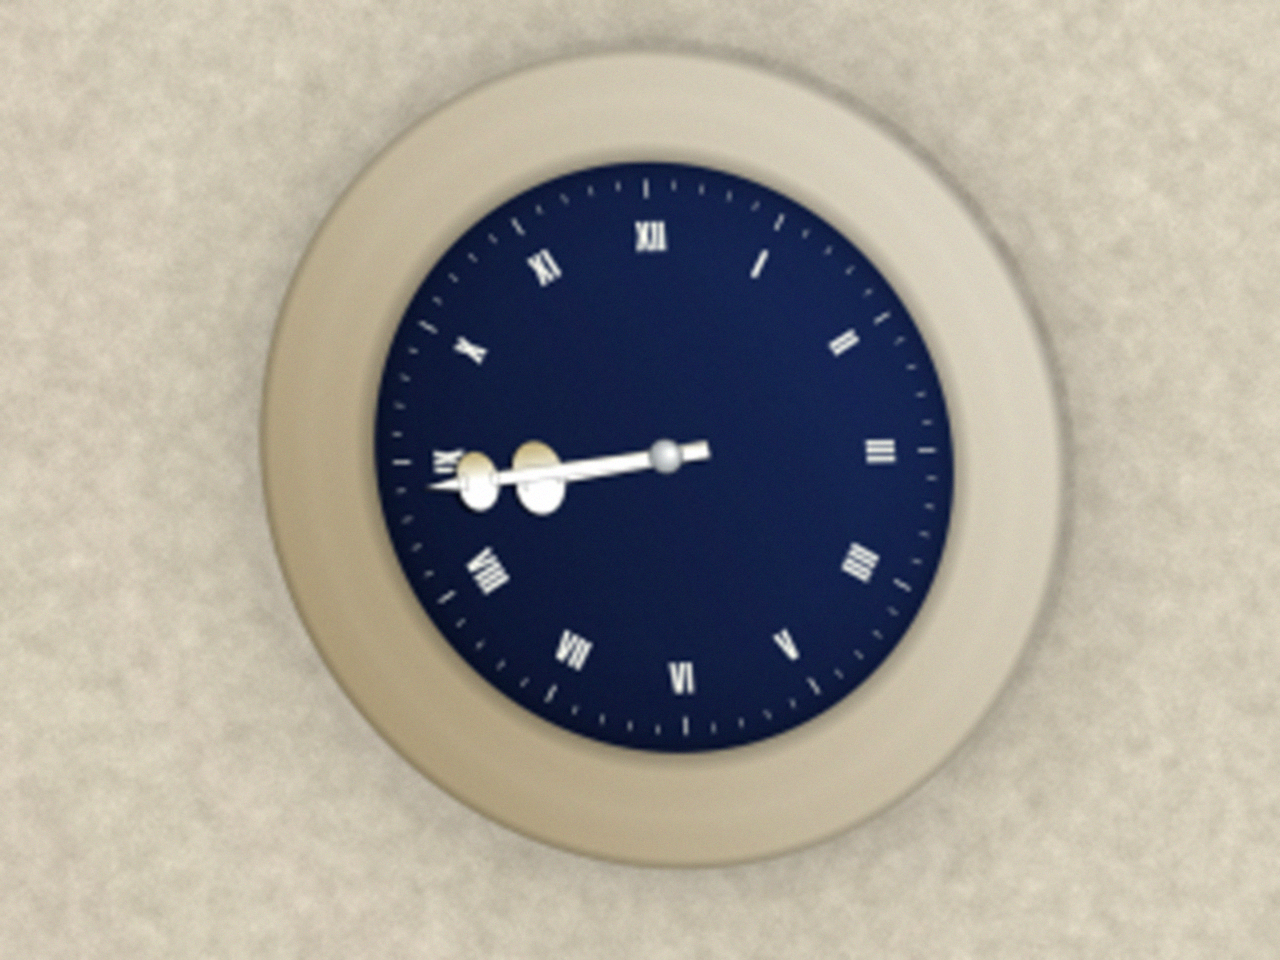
8:44
